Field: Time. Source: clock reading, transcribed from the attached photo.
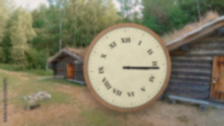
3:16
